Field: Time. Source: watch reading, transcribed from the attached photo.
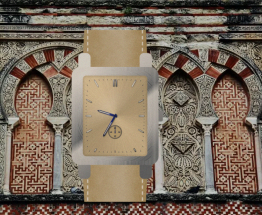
9:35
